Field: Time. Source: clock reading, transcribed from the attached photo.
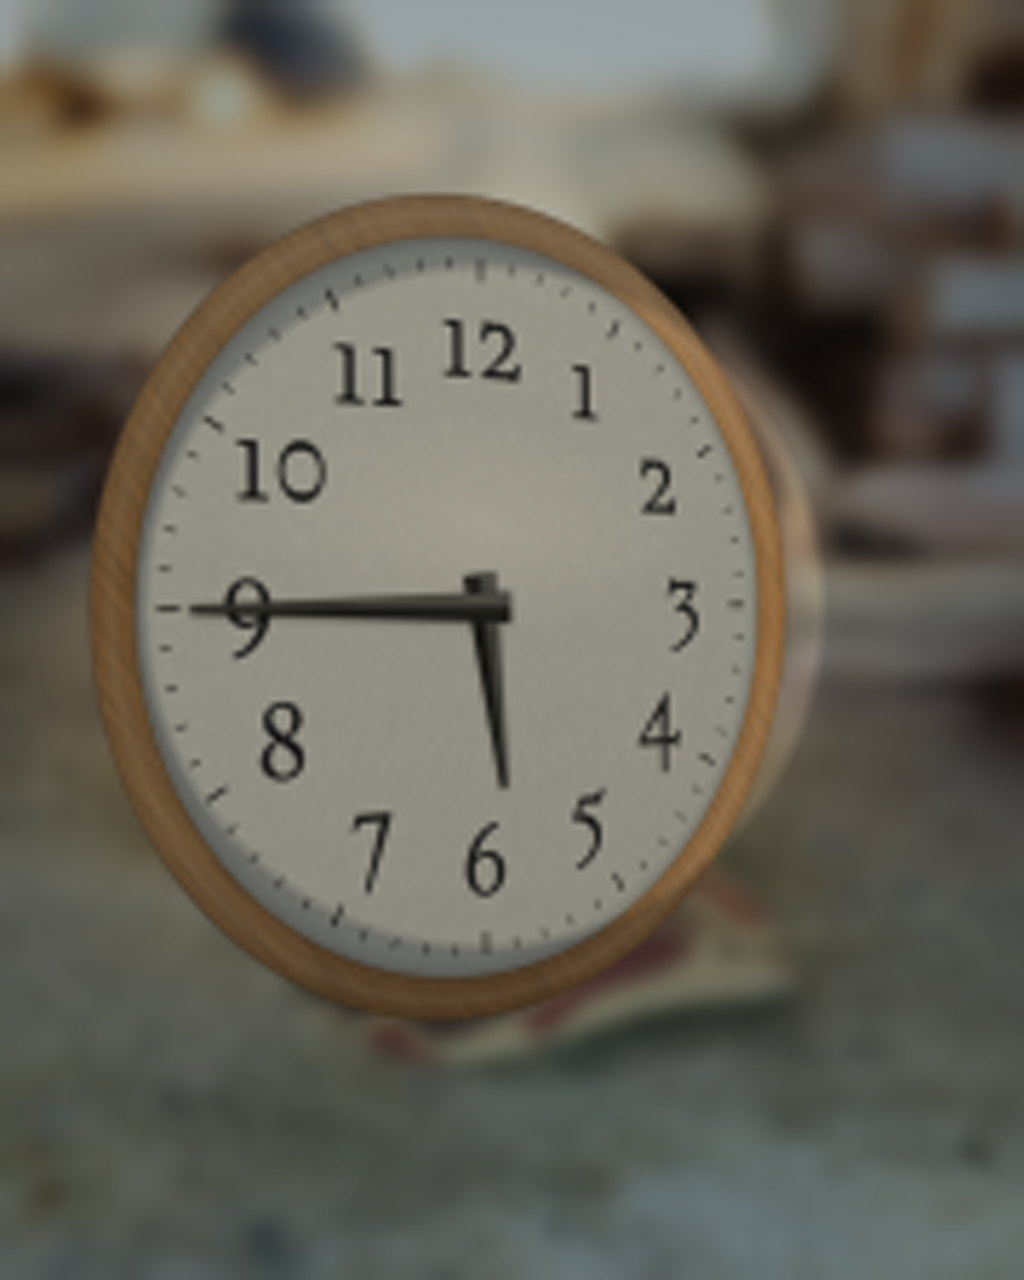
5:45
